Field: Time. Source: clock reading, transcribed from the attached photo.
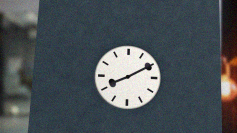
8:10
